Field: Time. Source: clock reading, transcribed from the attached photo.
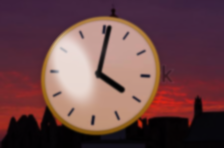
4:01
